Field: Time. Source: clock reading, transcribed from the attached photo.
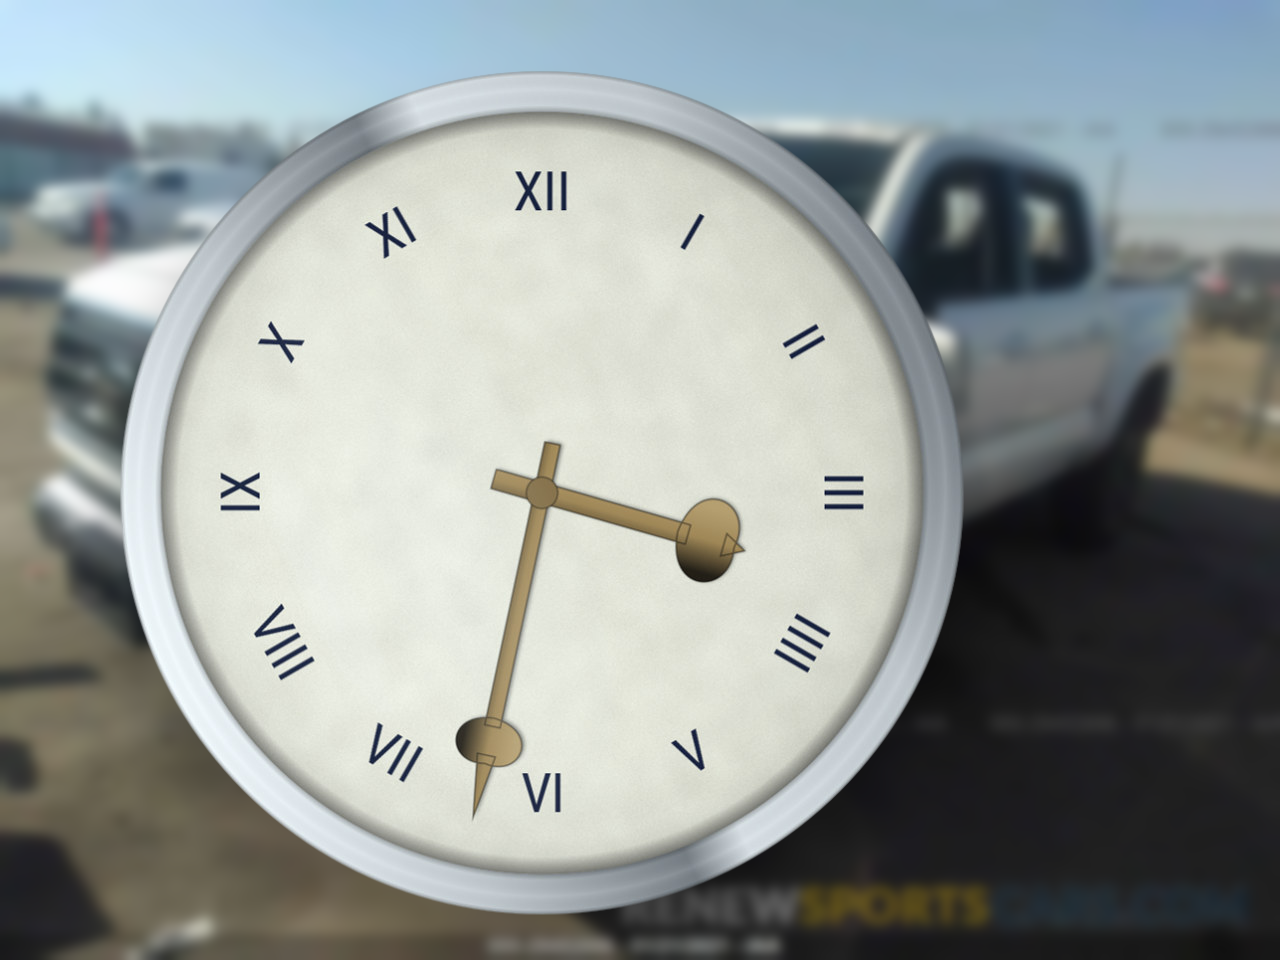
3:32
